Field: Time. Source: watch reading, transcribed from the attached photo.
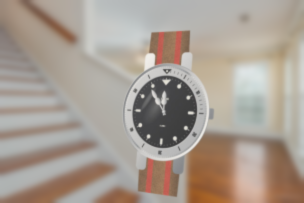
11:54
